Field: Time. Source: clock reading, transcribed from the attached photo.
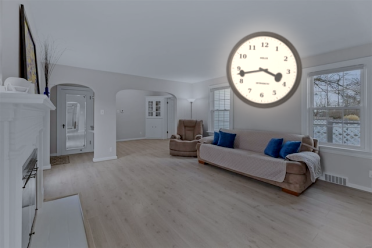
3:43
